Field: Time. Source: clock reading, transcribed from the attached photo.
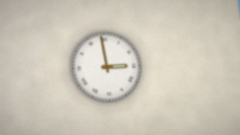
2:59
